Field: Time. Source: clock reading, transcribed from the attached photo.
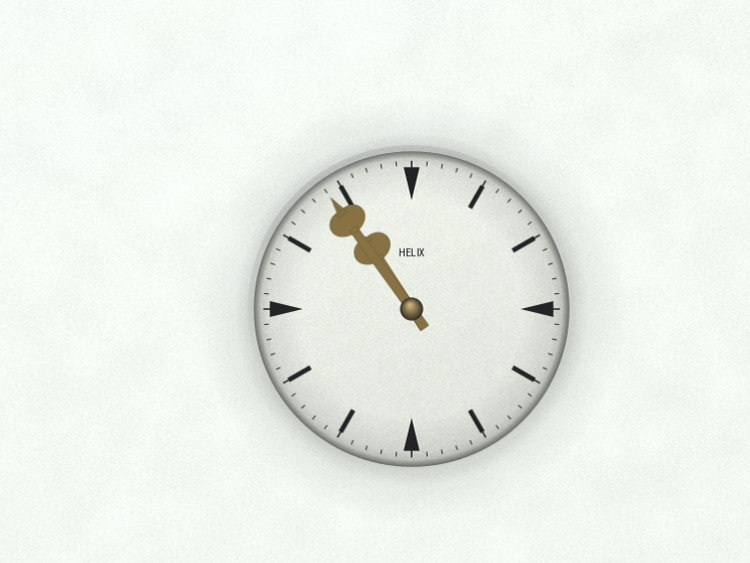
10:54
